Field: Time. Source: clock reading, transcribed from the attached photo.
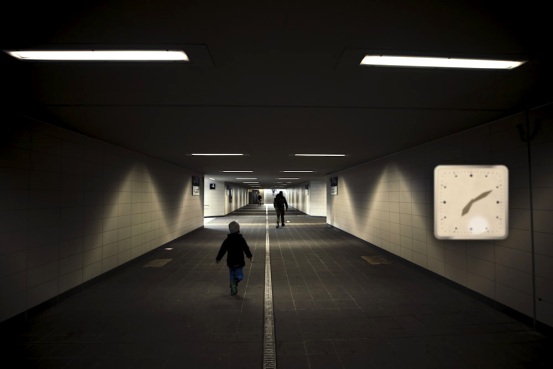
7:10
